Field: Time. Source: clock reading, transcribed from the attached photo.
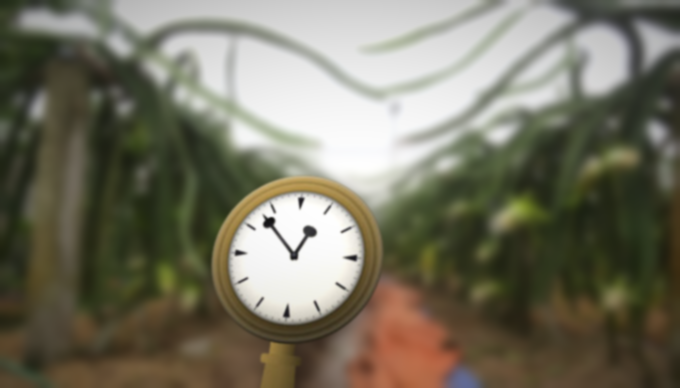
12:53
